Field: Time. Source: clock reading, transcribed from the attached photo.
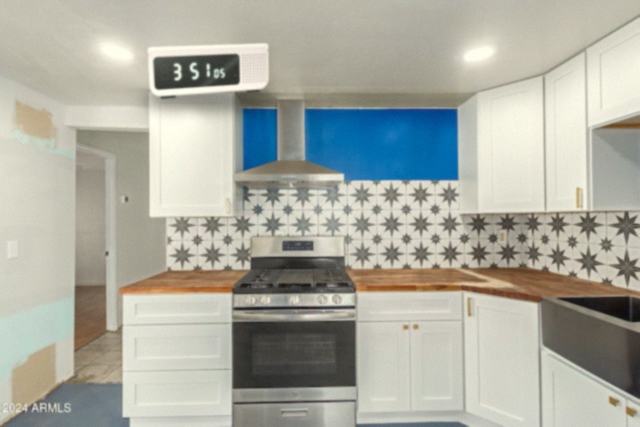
3:51
